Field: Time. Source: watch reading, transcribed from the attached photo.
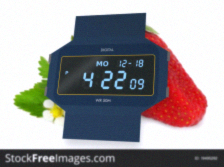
4:22:09
